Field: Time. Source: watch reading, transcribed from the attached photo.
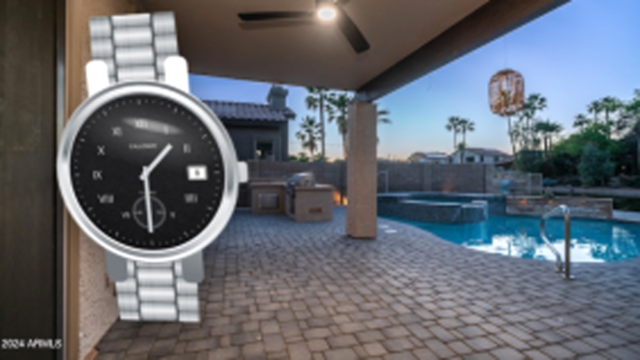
1:30
